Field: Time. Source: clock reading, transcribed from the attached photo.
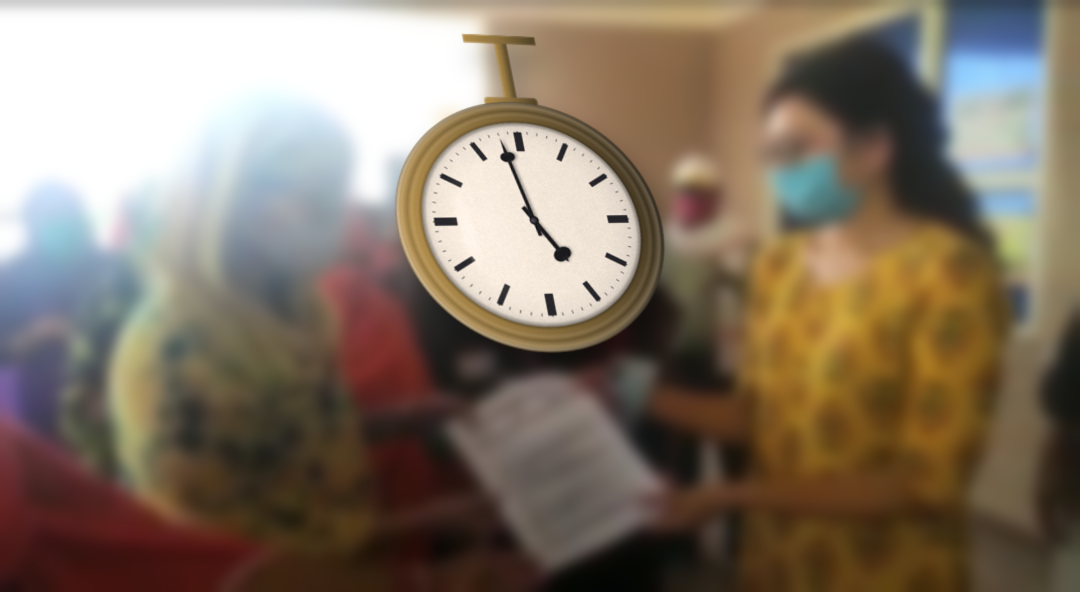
4:58
